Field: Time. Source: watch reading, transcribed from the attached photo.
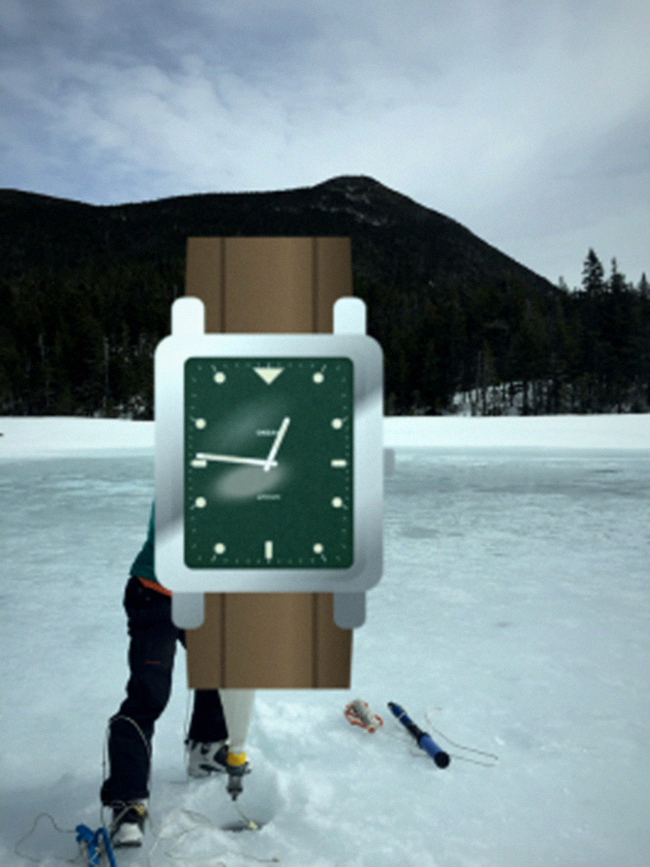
12:46
